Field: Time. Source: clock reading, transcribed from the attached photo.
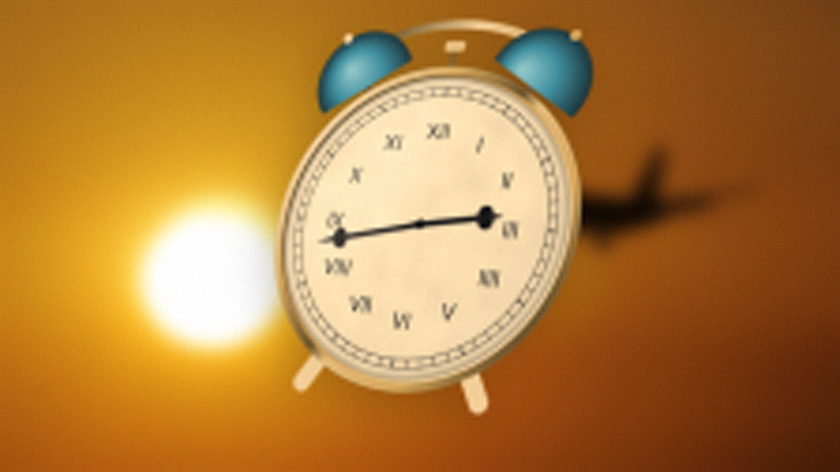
2:43
